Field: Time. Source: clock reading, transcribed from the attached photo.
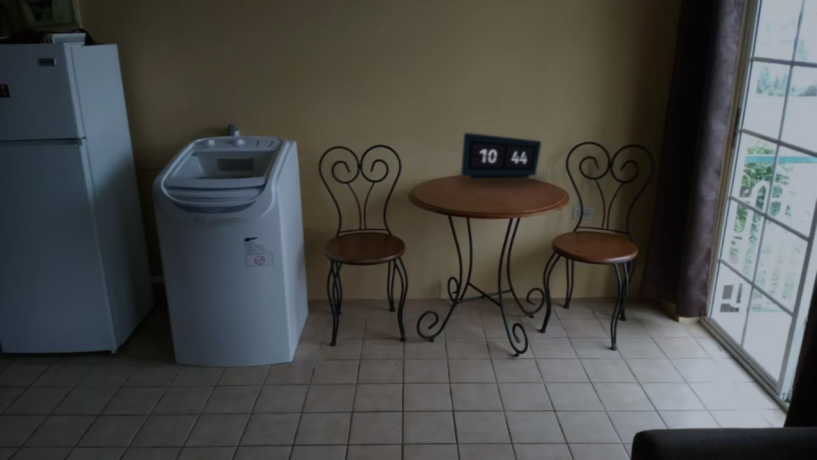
10:44
